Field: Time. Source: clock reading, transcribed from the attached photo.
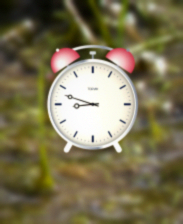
8:48
